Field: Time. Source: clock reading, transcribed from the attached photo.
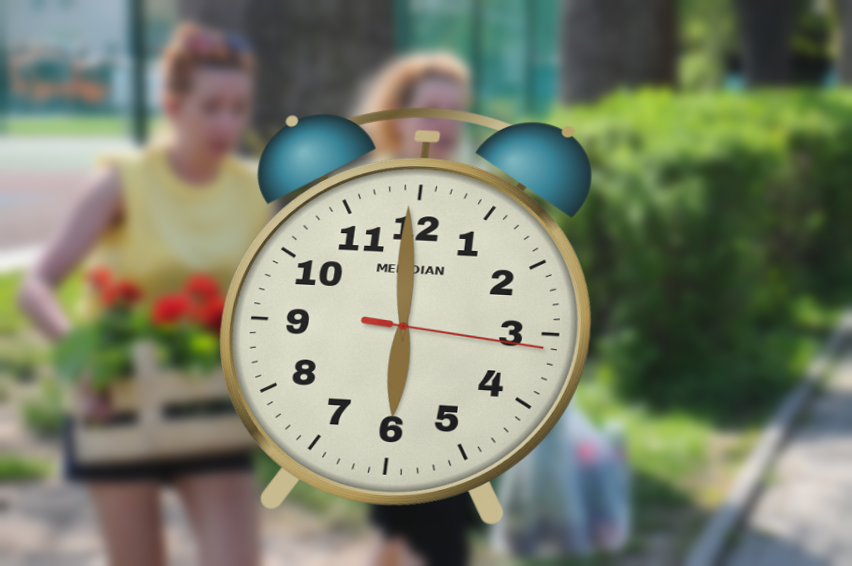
5:59:16
